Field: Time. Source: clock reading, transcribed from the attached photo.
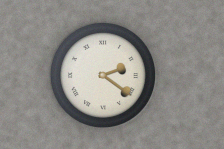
2:21
